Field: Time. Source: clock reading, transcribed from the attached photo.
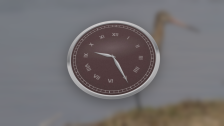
9:25
